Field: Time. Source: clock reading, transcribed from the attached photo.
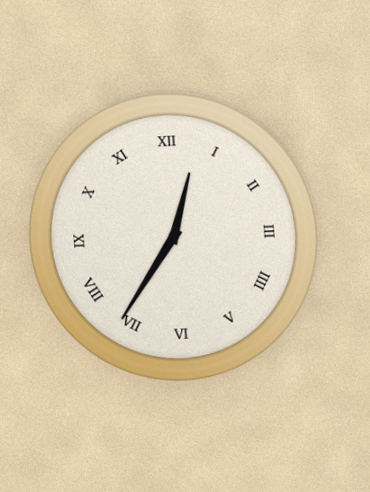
12:36
